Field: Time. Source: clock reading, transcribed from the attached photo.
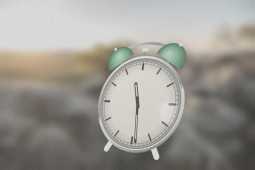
11:29
